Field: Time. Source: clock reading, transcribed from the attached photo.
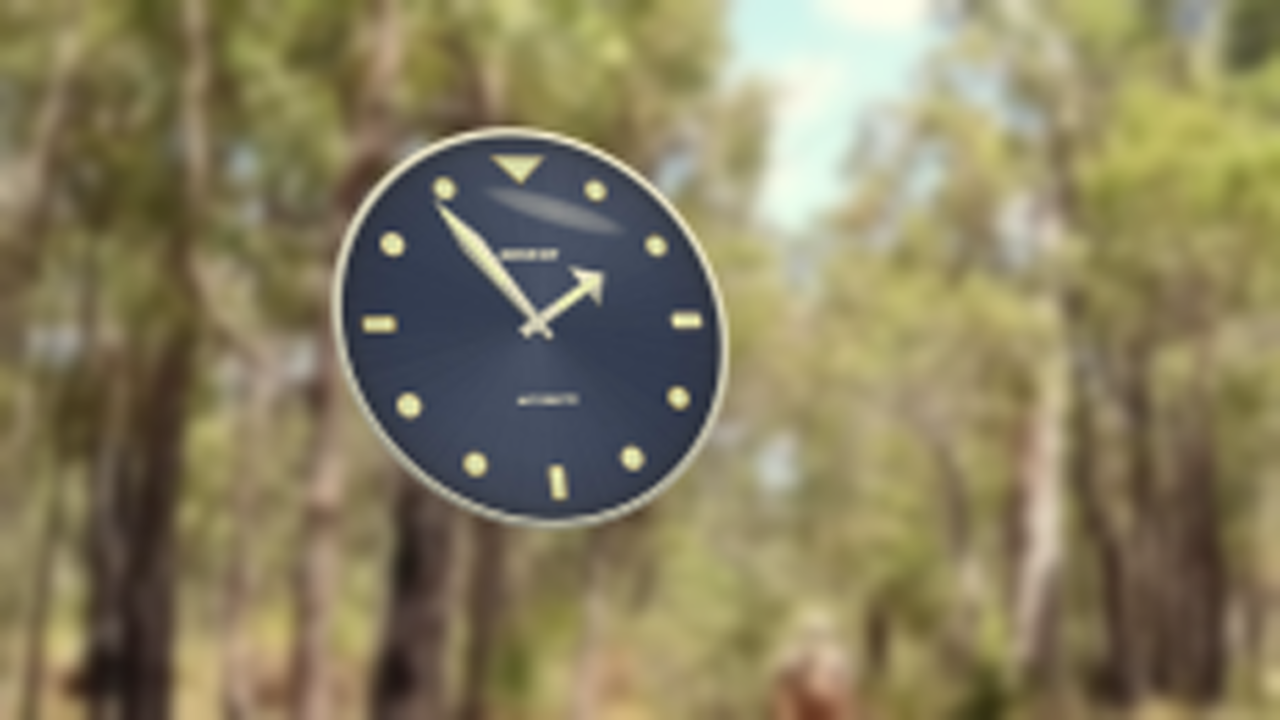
1:54
